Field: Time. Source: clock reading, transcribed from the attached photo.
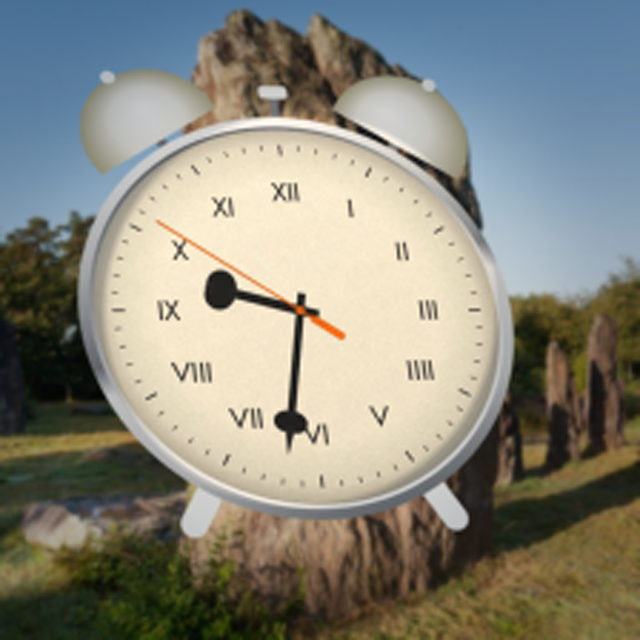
9:31:51
